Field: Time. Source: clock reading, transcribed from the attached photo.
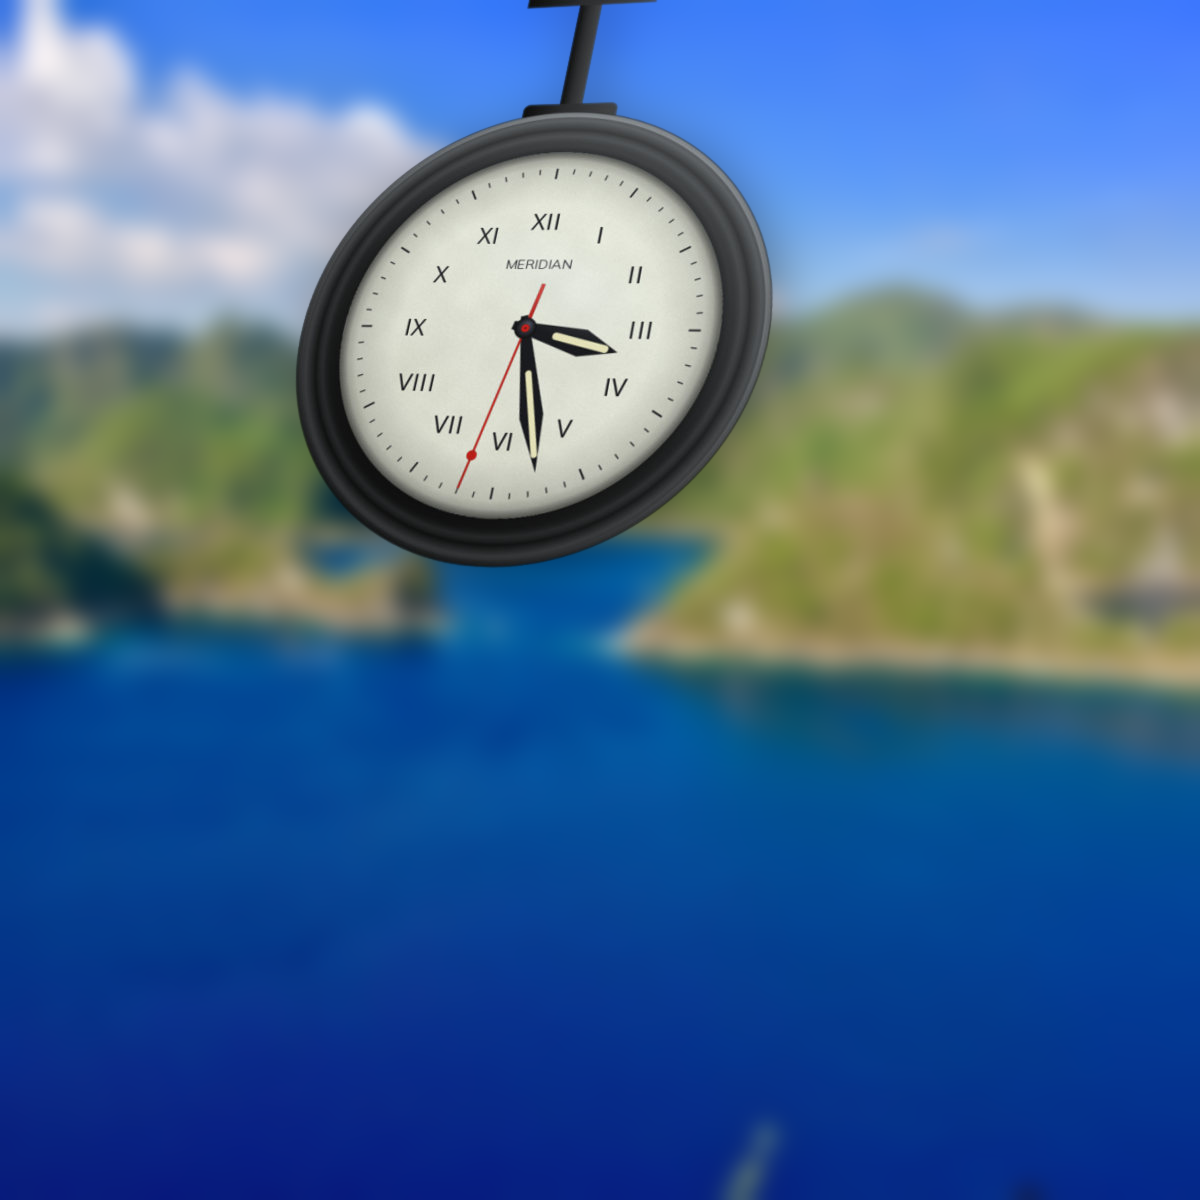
3:27:32
